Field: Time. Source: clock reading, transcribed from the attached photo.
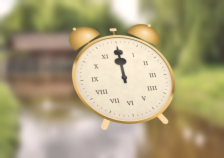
12:00
